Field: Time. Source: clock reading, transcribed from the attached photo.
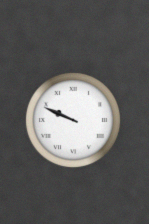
9:49
